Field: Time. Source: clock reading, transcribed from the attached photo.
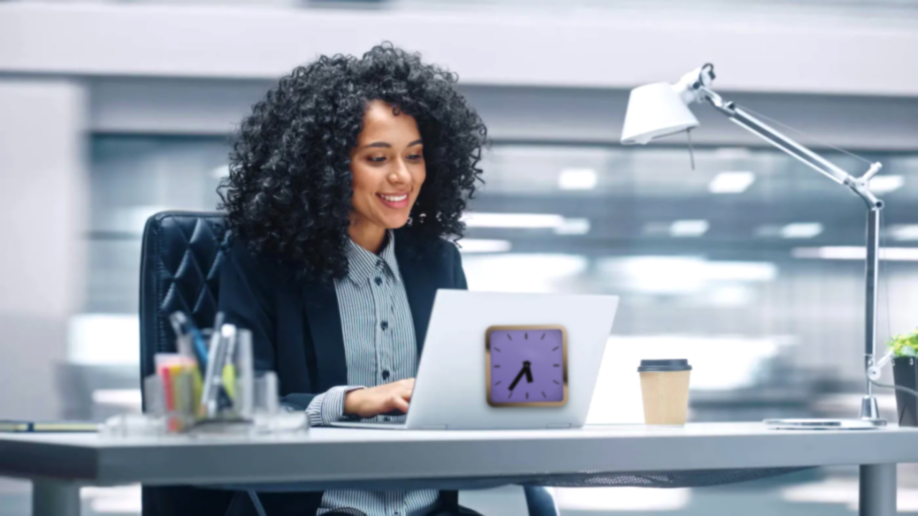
5:36
